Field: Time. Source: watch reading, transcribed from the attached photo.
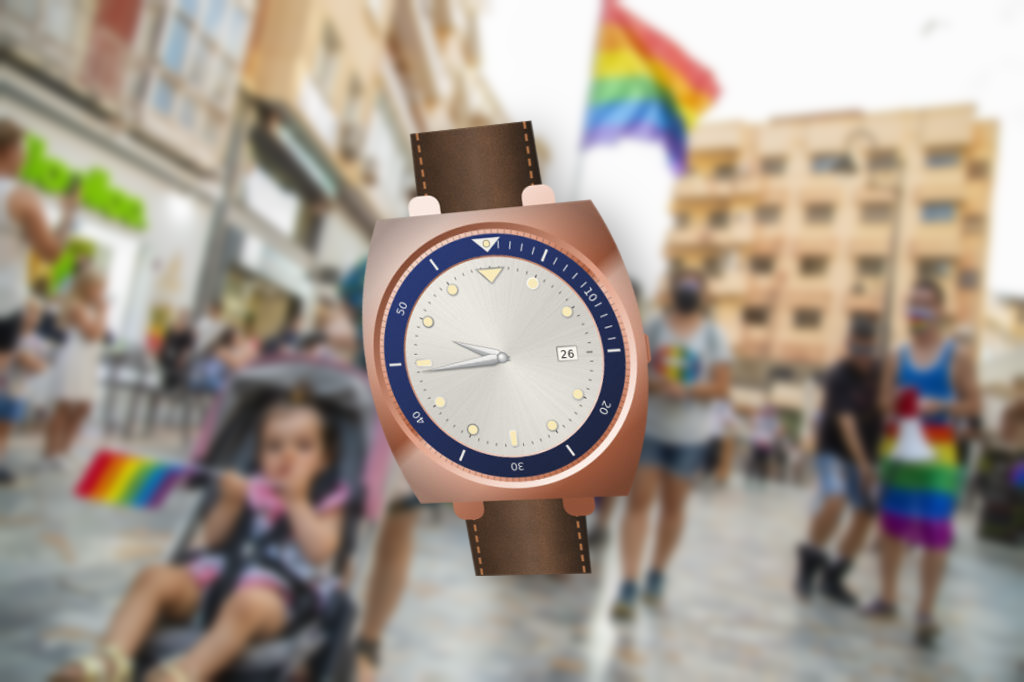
9:44
